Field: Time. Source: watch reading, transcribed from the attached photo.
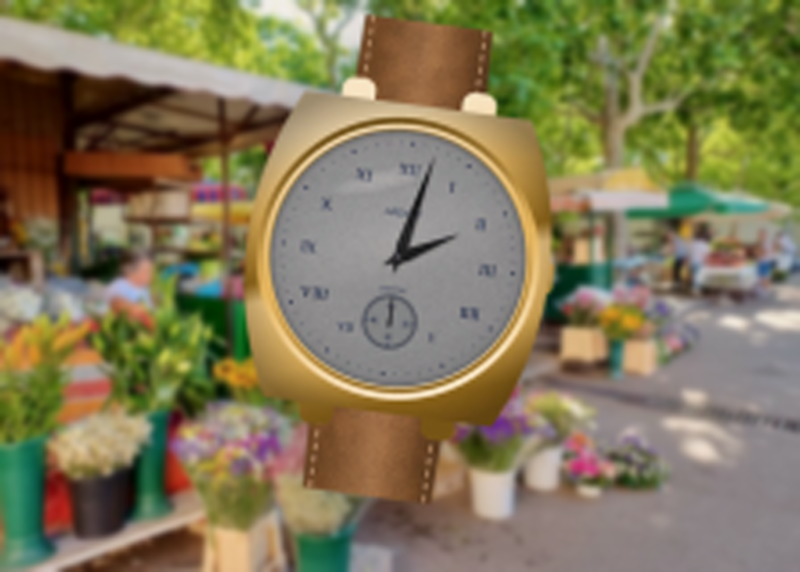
2:02
